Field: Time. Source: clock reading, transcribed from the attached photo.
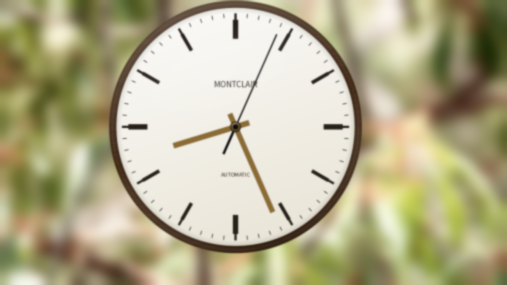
8:26:04
